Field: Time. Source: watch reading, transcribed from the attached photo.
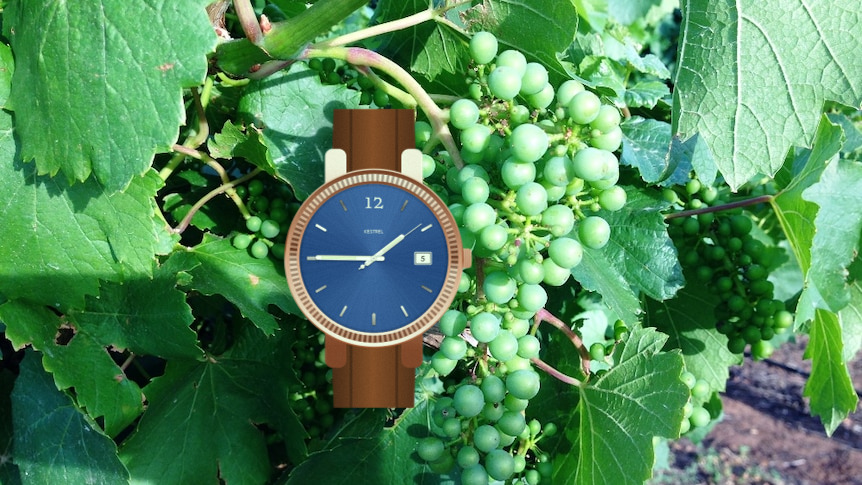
1:45:09
